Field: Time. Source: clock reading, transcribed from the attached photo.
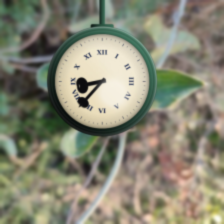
8:37
